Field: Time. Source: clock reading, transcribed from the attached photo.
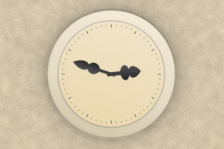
2:48
